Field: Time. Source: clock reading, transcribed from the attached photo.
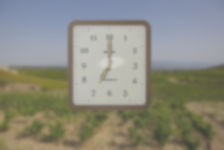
7:00
